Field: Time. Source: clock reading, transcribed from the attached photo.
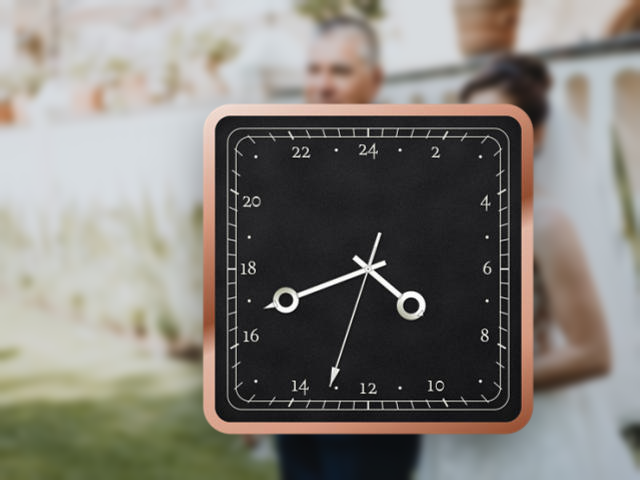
8:41:33
